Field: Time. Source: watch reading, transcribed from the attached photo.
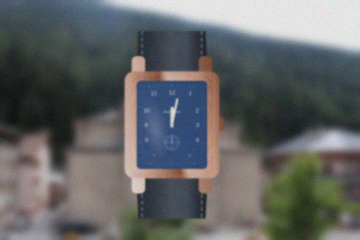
12:02
